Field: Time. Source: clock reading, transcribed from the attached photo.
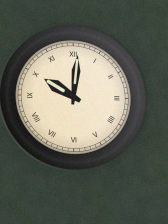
10:01
